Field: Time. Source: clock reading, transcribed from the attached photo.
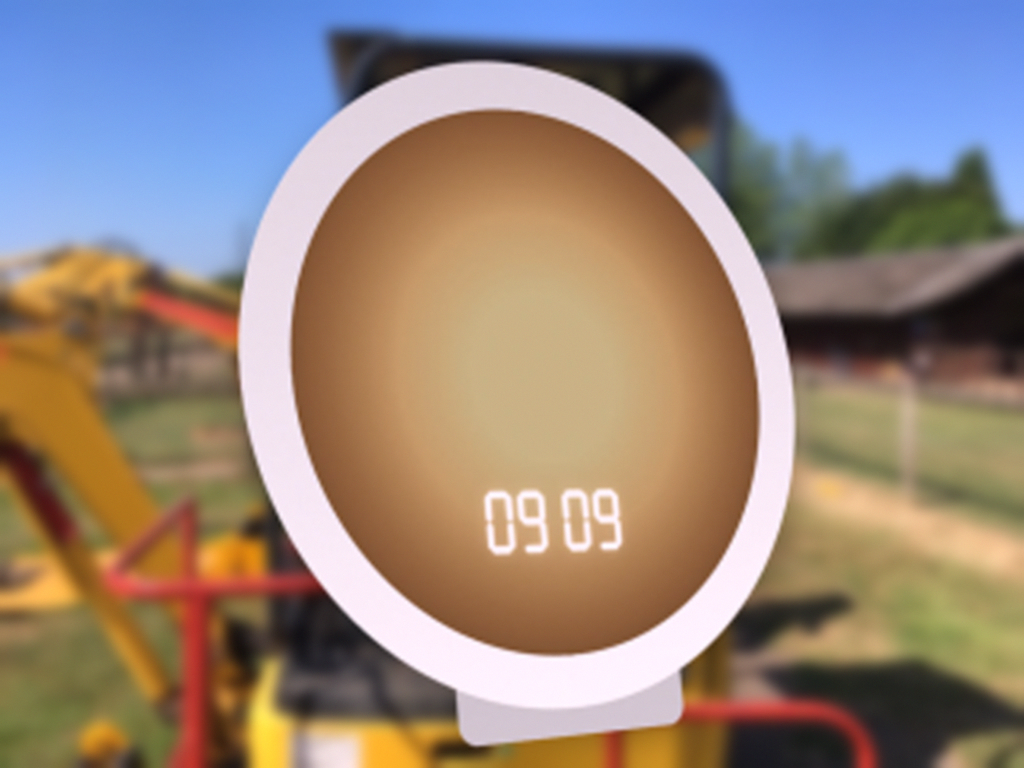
9:09
